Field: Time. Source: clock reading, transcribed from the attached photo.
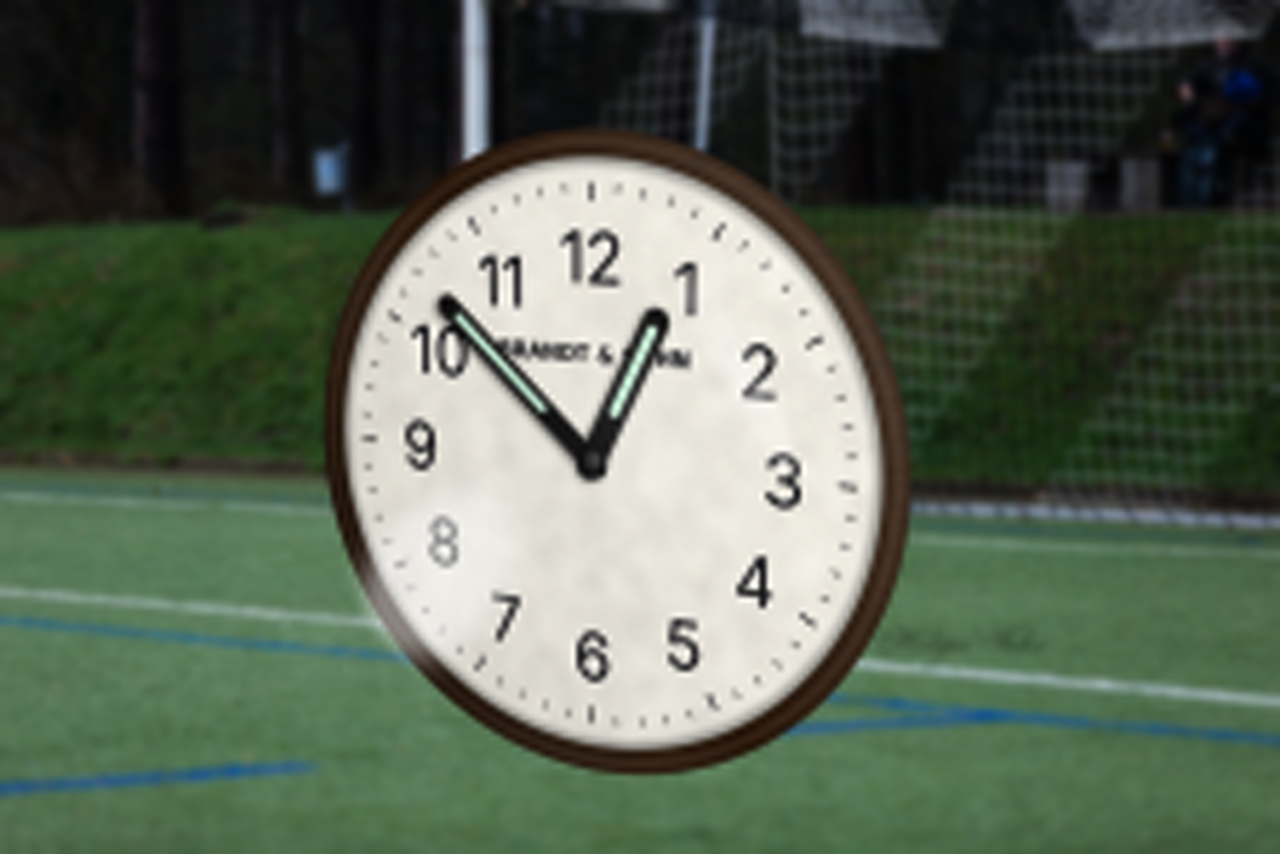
12:52
